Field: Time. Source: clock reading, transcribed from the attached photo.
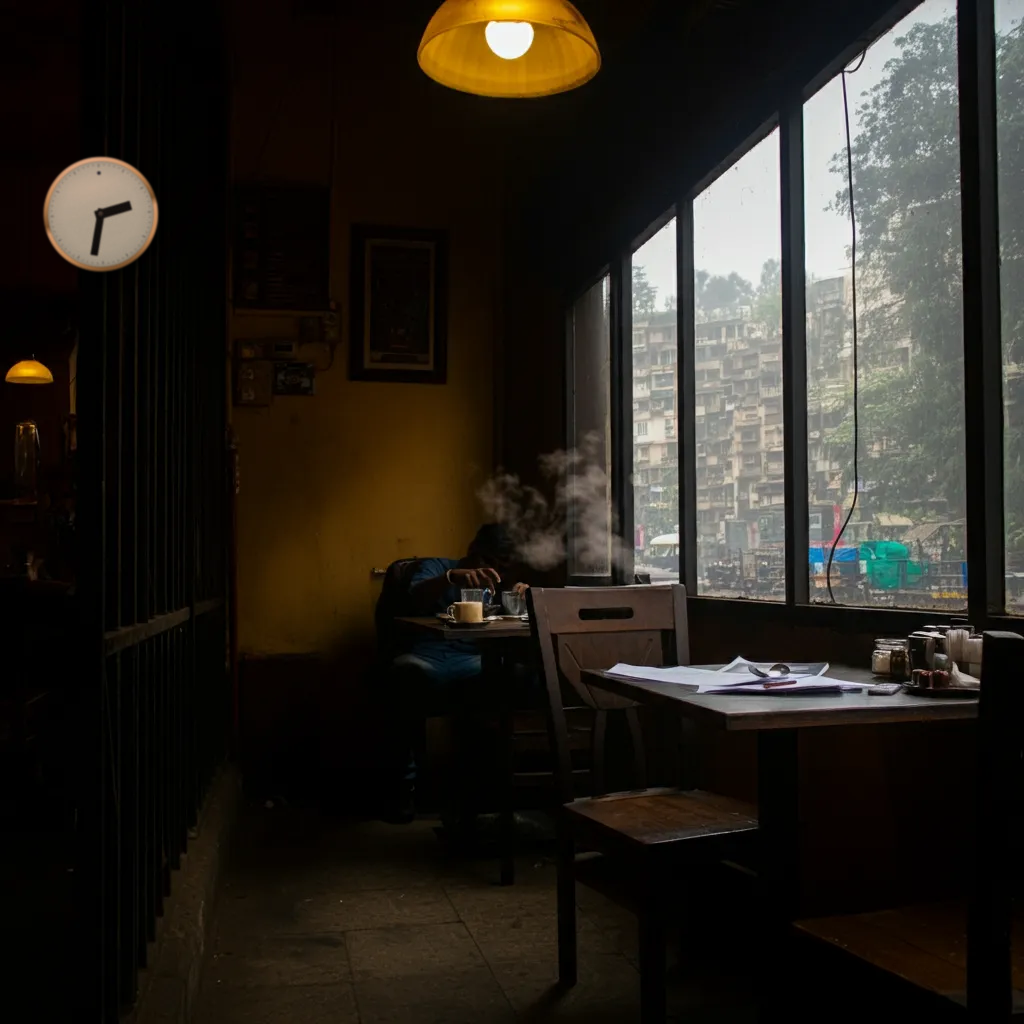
2:32
